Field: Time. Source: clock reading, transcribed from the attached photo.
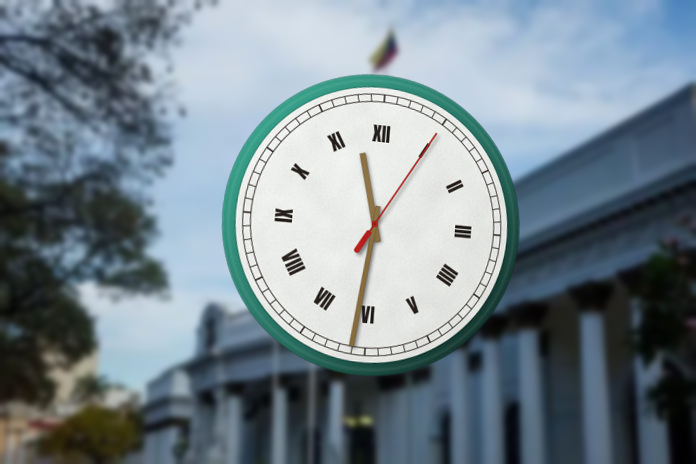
11:31:05
